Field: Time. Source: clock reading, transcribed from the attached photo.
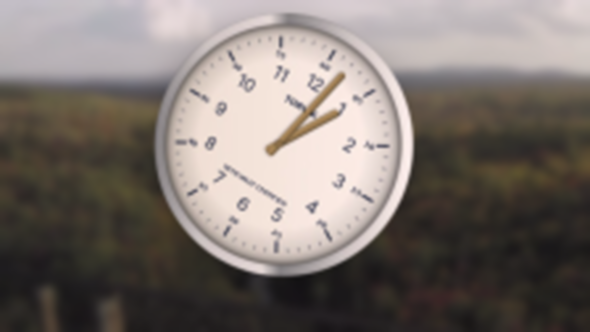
1:02
